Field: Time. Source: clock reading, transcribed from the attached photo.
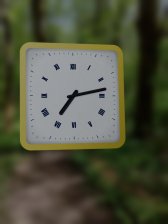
7:13
